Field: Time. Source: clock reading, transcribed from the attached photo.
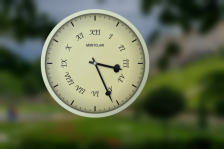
3:26
